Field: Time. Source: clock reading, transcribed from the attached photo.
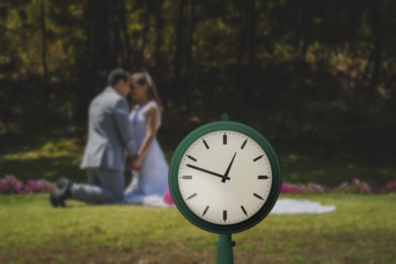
12:48
